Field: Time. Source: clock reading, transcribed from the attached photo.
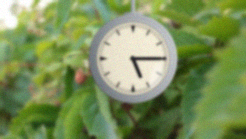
5:15
